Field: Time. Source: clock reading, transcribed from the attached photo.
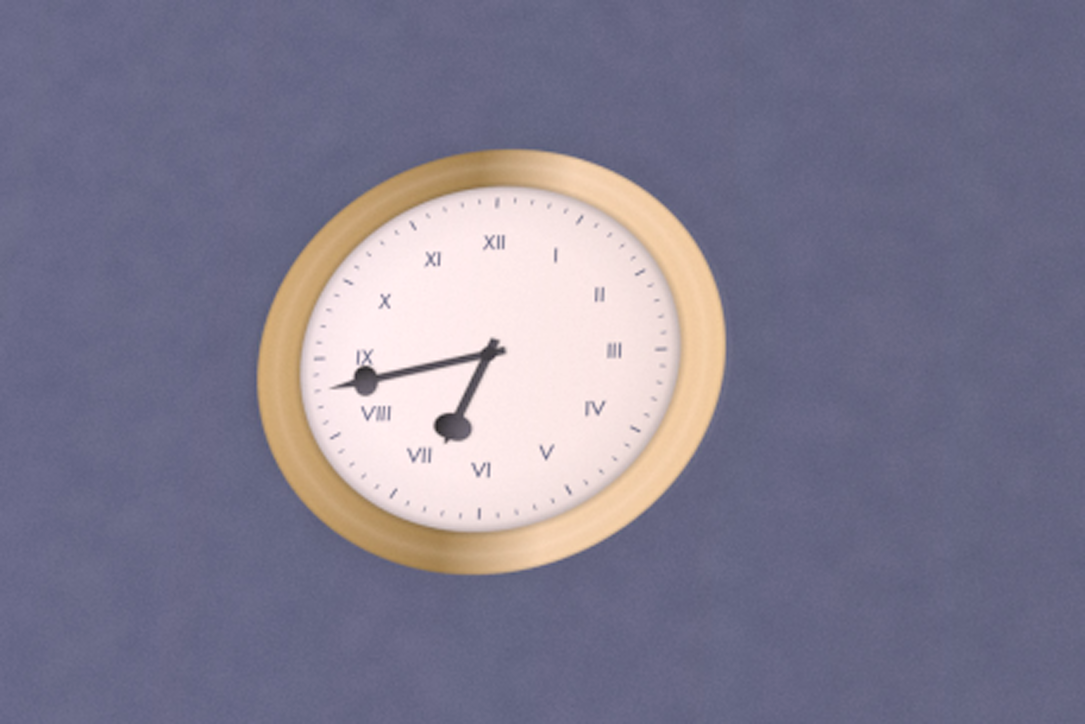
6:43
